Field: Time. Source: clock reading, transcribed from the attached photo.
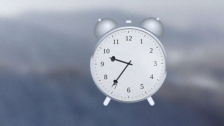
9:36
